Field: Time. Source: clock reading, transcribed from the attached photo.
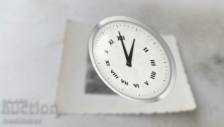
1:00
